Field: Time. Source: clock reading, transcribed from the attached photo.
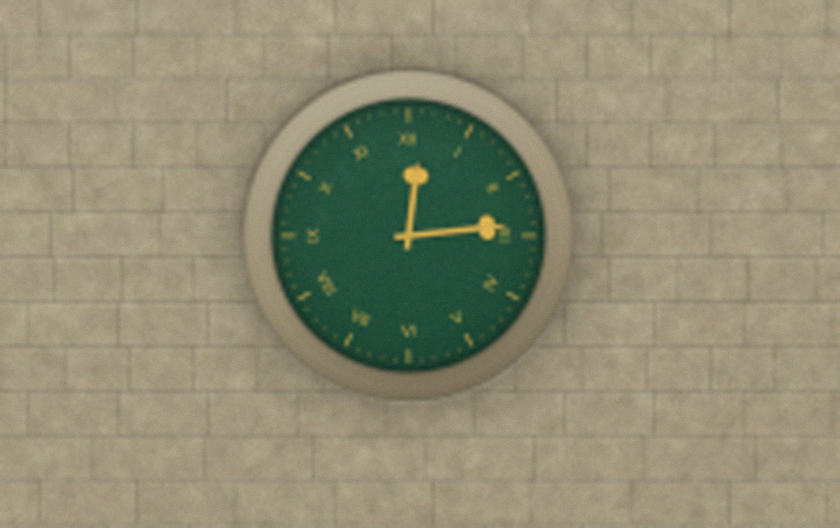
12:14
